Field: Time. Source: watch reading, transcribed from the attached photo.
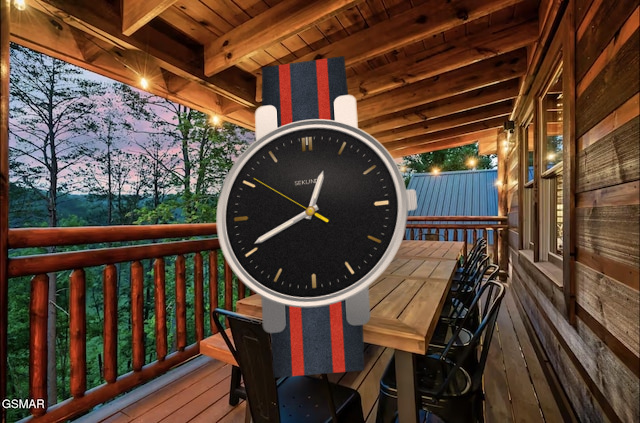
12:40:51
